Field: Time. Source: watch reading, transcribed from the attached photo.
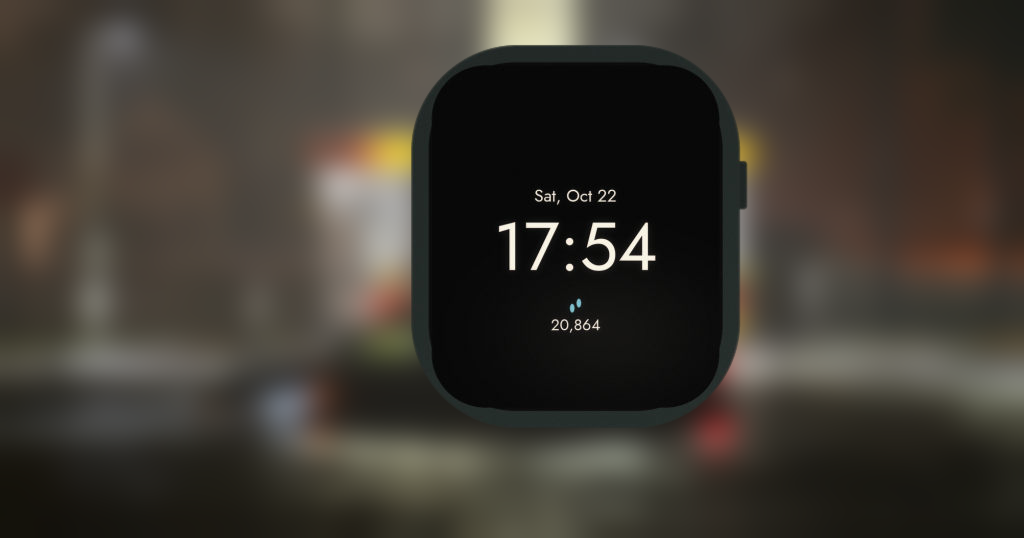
17:54
